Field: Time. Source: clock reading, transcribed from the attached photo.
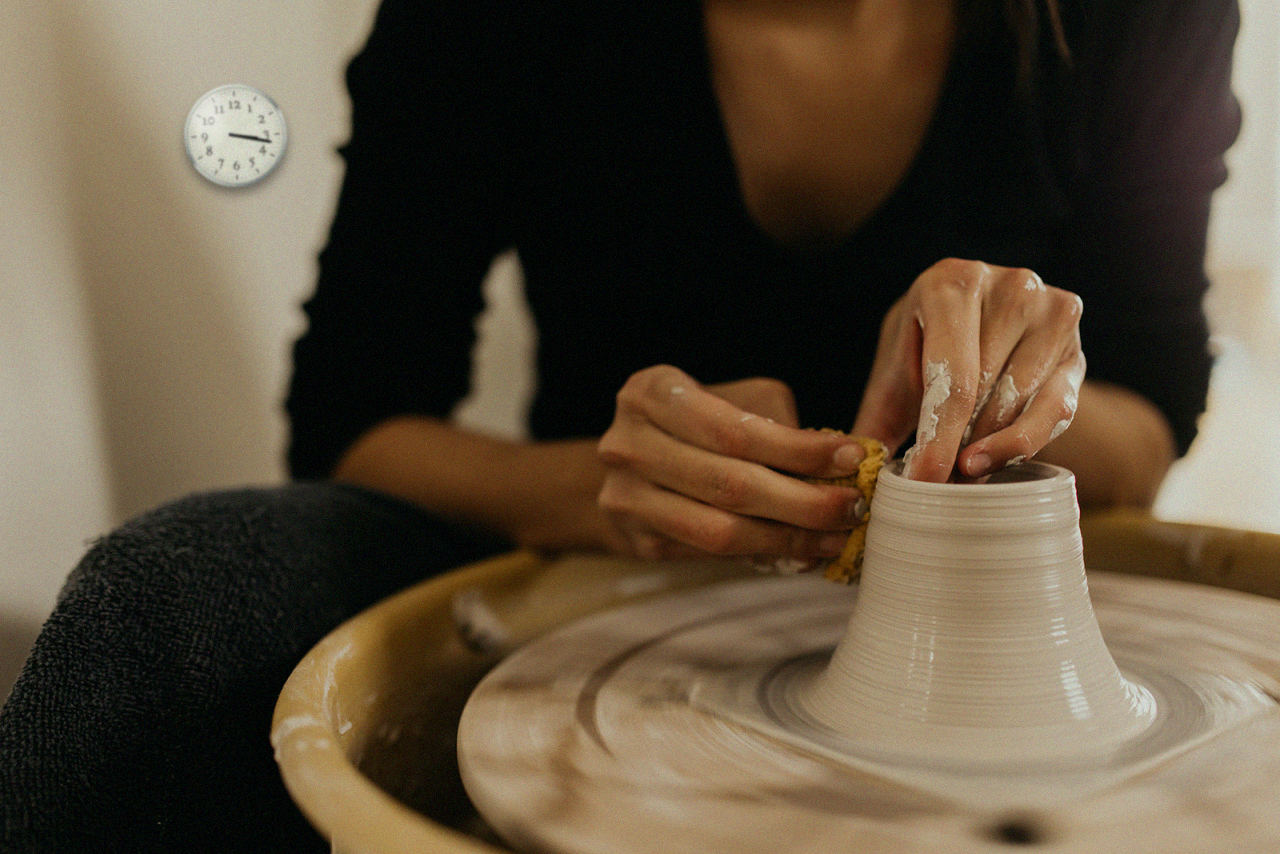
3:17
